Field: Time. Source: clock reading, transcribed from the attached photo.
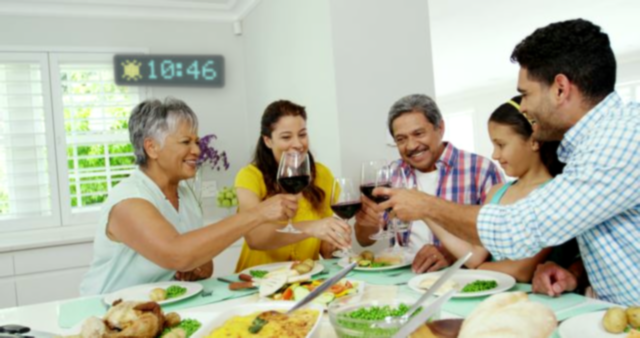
10:46
